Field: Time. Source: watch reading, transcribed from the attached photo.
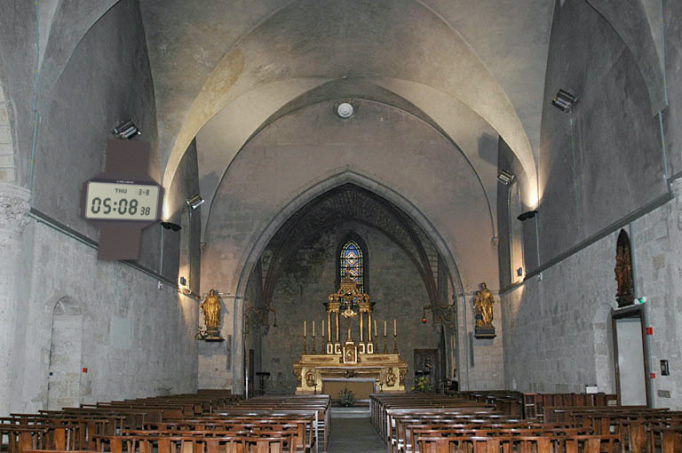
5:08:38
